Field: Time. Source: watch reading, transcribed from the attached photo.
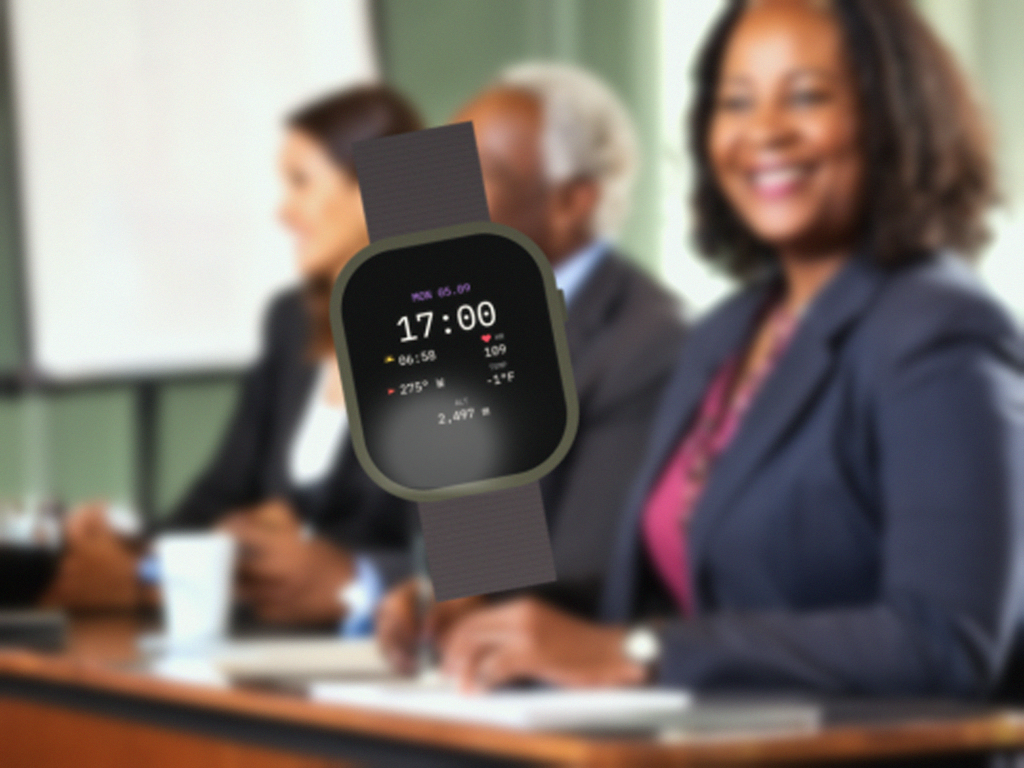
17:00
